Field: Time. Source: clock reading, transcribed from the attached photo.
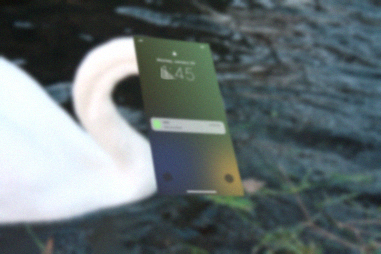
1:45
